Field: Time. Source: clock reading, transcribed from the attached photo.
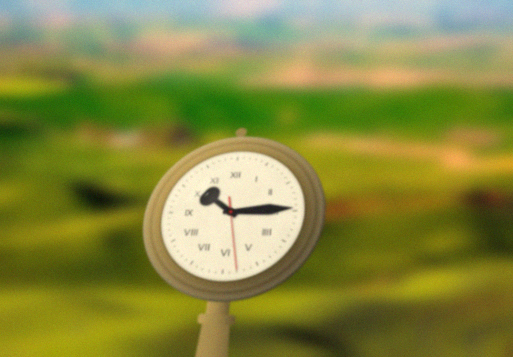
10:14:28
